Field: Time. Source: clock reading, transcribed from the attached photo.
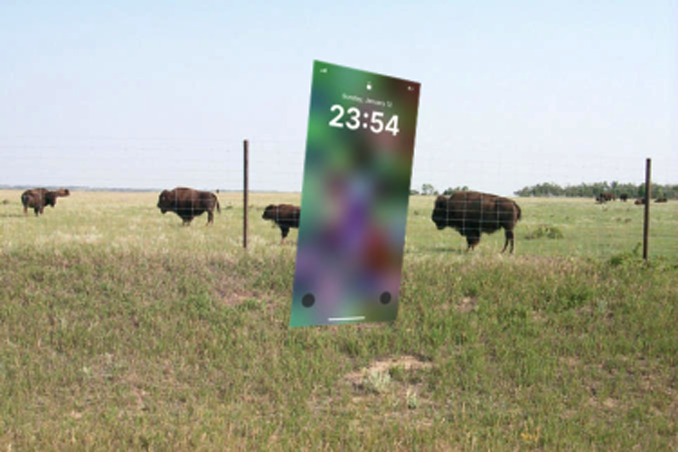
23:54
